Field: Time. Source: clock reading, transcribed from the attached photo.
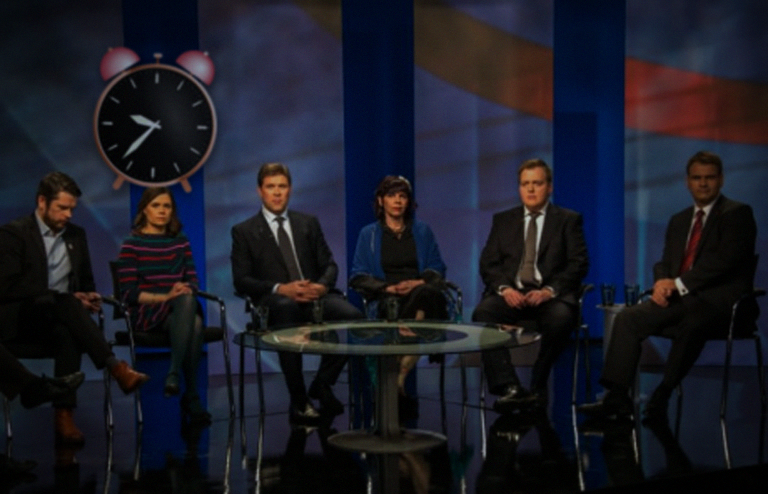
9:37
